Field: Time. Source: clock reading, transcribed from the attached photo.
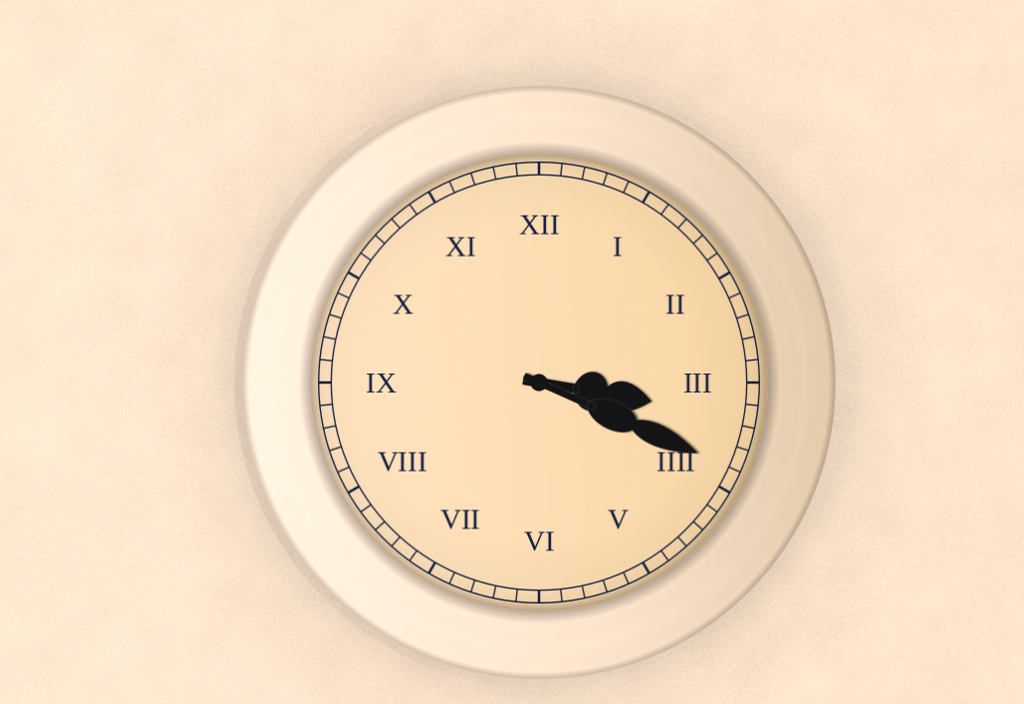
3:19
